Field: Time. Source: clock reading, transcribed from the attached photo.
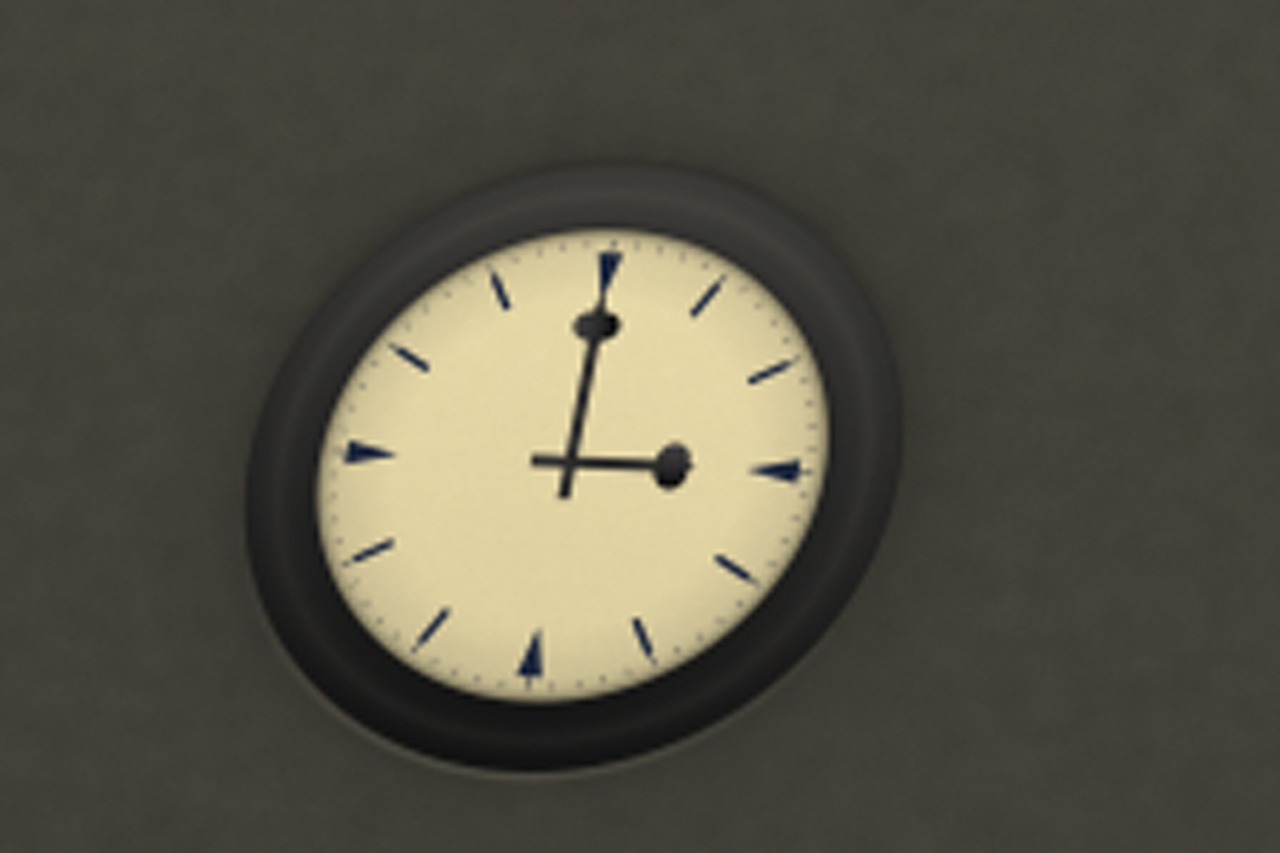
3:00
